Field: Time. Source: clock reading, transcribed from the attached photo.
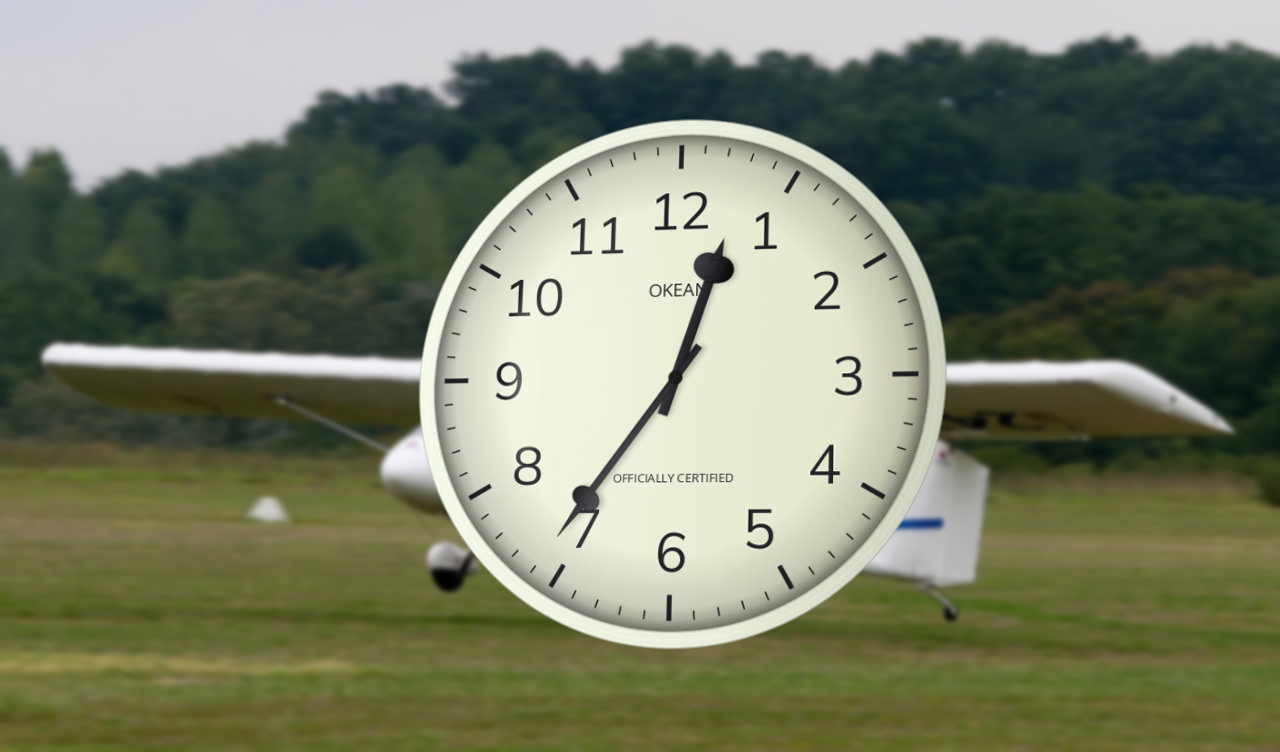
12:36
